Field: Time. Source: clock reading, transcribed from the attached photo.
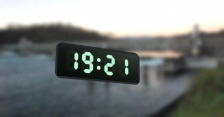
19:21
